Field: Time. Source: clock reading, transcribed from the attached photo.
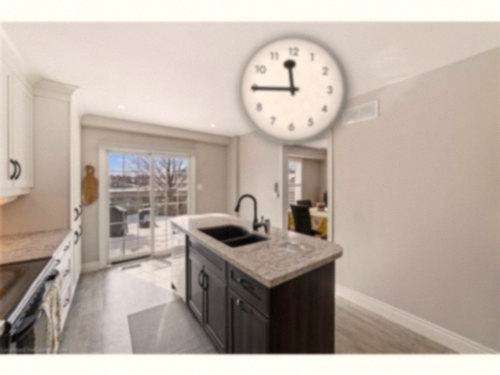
11:45
